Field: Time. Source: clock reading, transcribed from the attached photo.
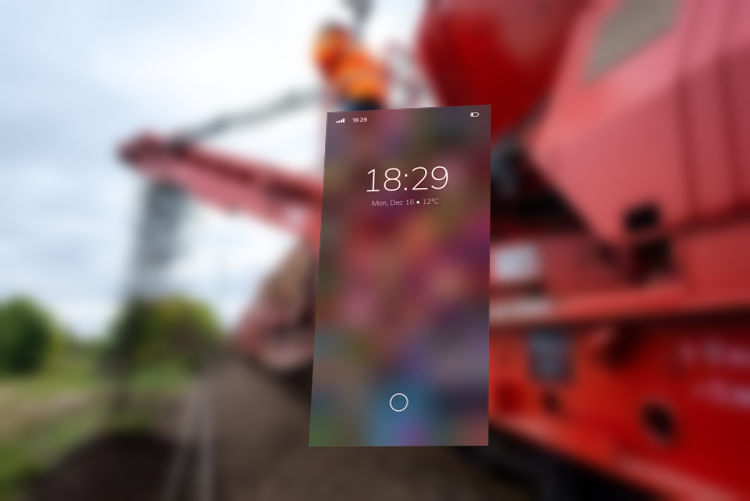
18:29
